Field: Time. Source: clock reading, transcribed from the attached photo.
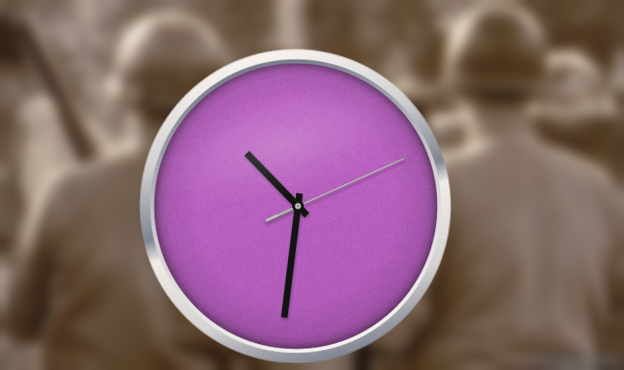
10:31:11
